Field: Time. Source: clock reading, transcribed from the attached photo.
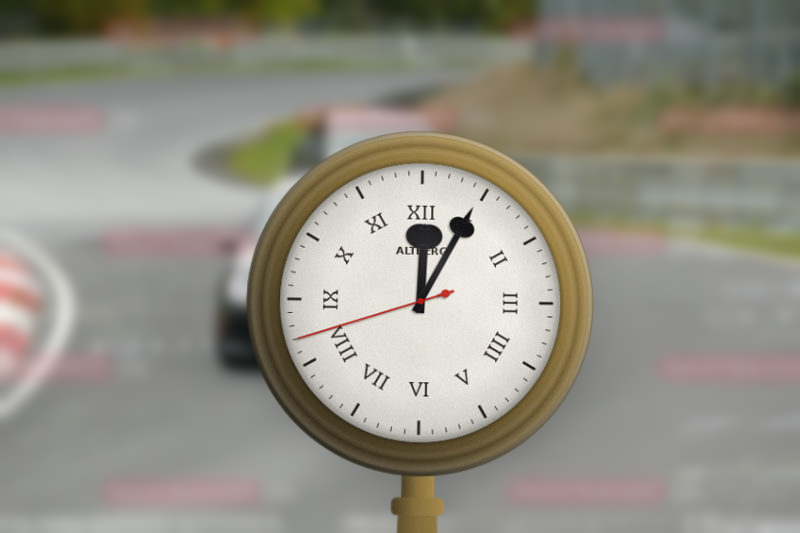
12:04:42
